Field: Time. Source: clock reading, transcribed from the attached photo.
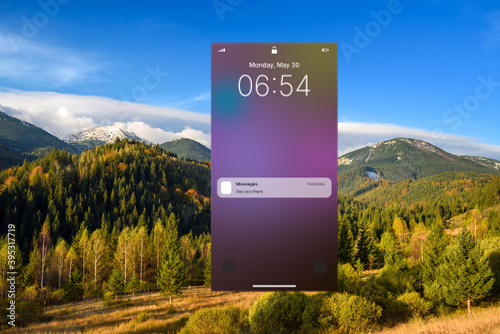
6:54
